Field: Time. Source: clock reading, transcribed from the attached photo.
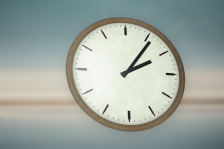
2:06
